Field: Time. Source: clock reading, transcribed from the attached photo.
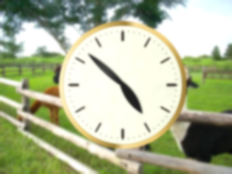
4:52
